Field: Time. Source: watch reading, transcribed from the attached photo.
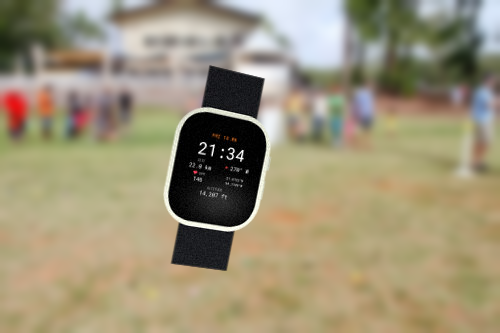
21:34
